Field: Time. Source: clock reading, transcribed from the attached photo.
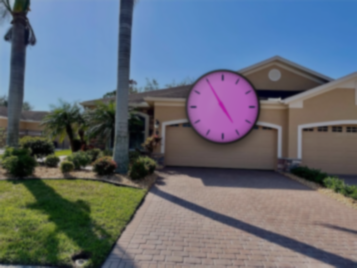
4:55
